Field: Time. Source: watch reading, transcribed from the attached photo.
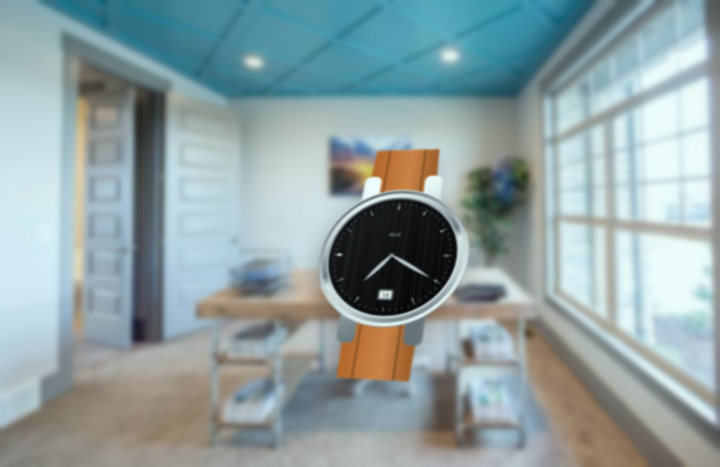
7:20
